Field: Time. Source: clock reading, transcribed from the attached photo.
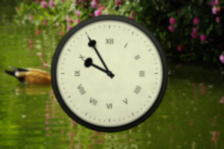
9:55
